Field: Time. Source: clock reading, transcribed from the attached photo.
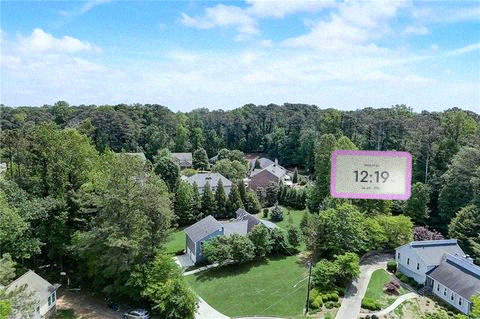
12:19
